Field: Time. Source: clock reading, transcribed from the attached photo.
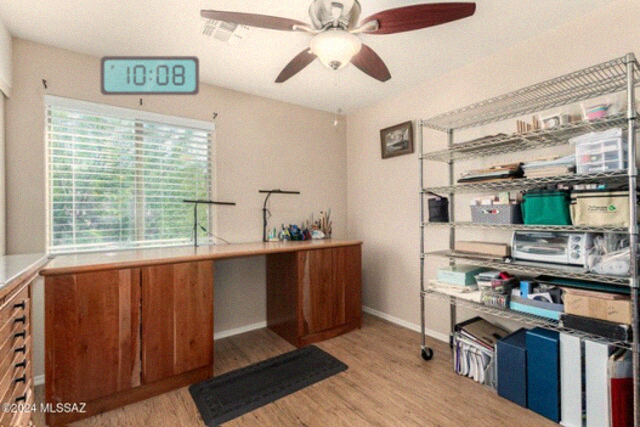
10:08
